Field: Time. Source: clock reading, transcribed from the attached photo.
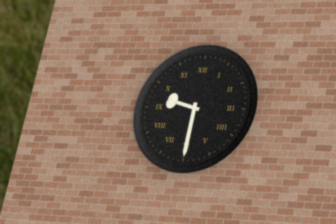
9:30
